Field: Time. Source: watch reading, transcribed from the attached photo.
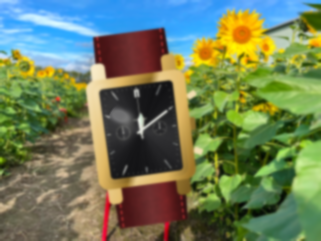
12:10
